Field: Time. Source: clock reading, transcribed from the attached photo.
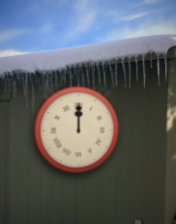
12:00
